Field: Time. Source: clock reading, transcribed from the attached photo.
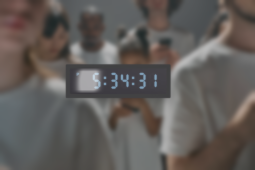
5:34:31
